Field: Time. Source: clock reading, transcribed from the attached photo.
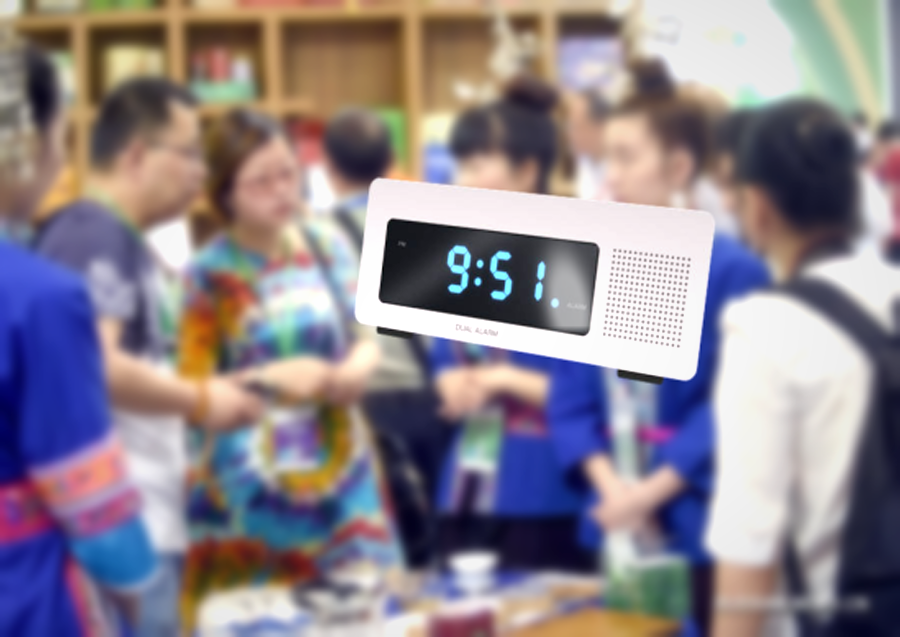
9:51
